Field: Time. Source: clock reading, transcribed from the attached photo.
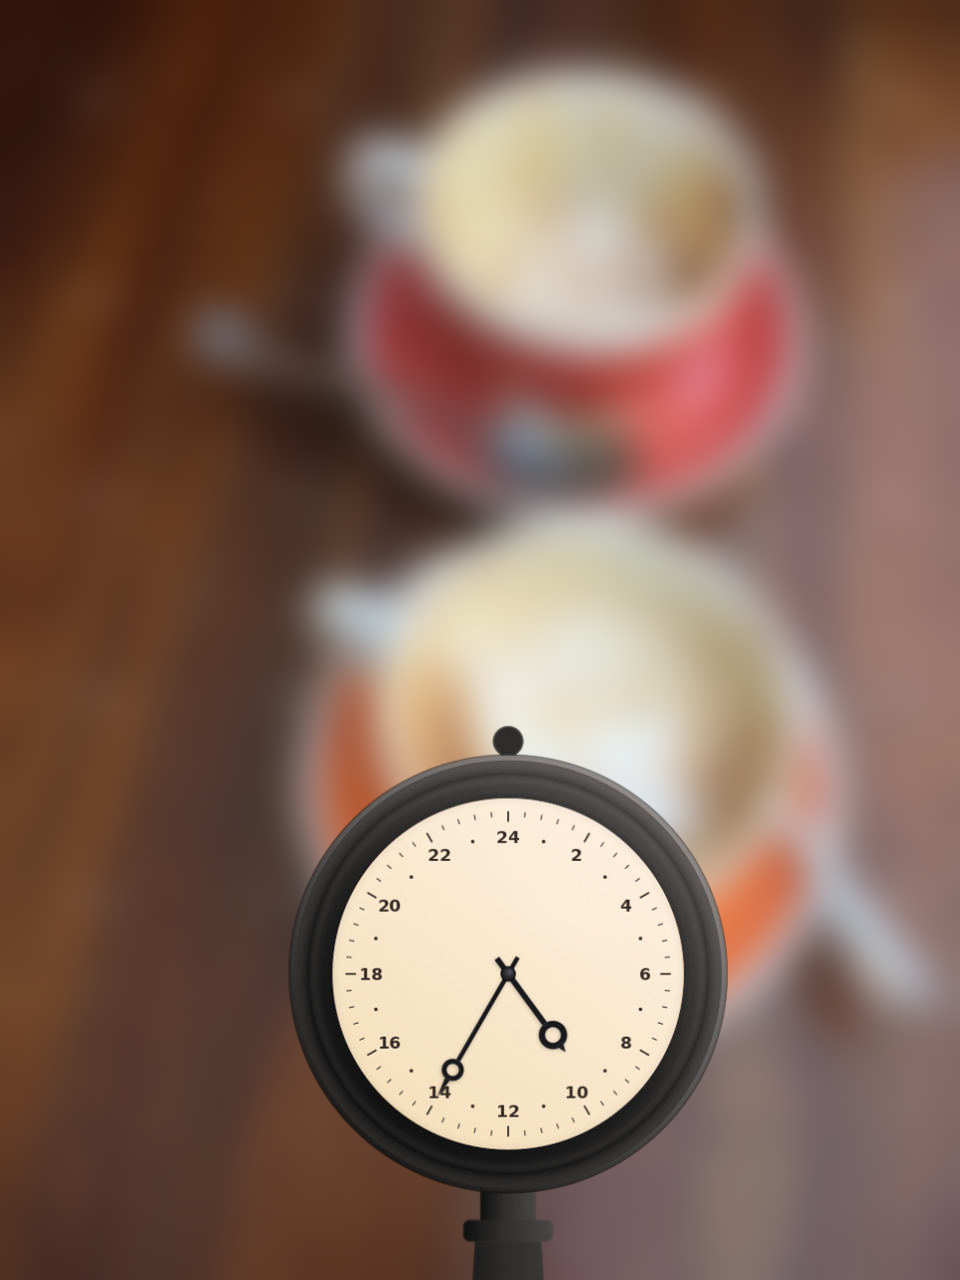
9:35
